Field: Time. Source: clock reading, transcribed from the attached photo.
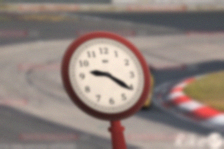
9:21
